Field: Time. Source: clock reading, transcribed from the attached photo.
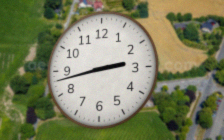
2:43
